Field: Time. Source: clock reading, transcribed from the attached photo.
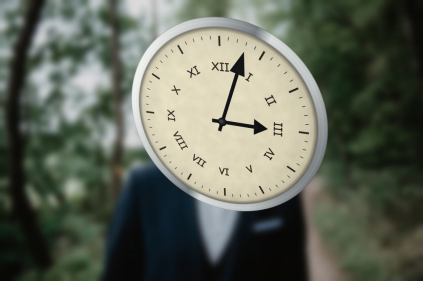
3:03
